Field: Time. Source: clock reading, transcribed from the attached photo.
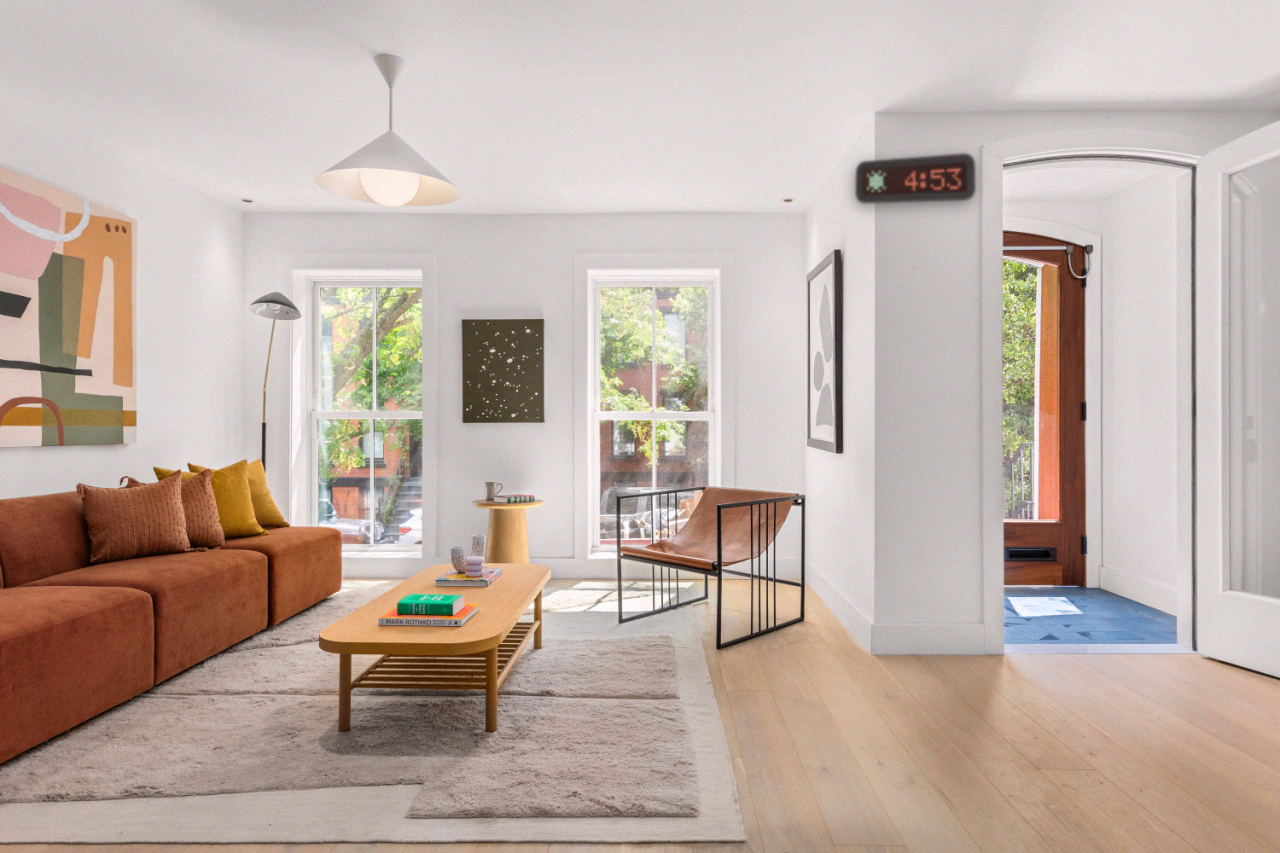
4:53
